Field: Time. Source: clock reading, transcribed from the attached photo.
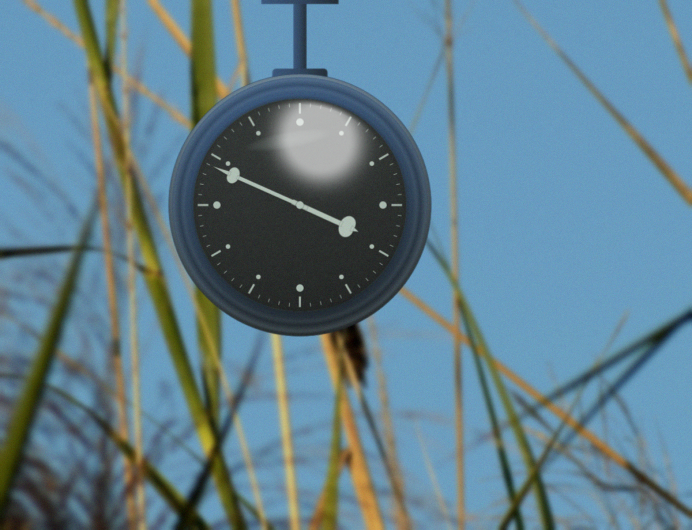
3:49
